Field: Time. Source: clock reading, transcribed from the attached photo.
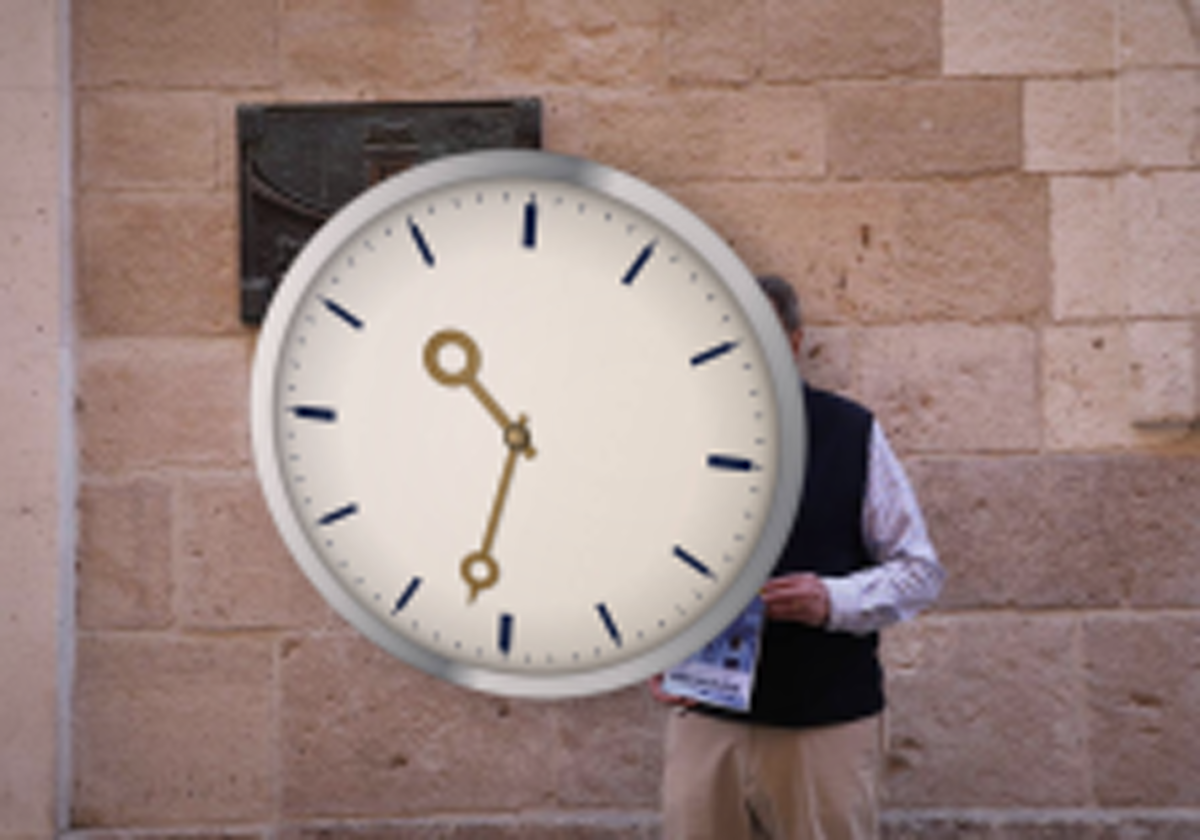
10:32
